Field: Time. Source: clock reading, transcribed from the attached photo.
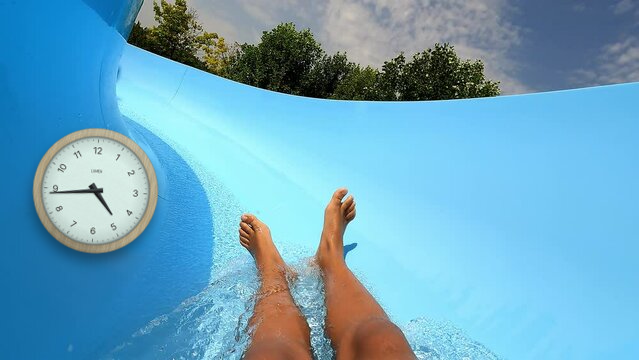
4:44
